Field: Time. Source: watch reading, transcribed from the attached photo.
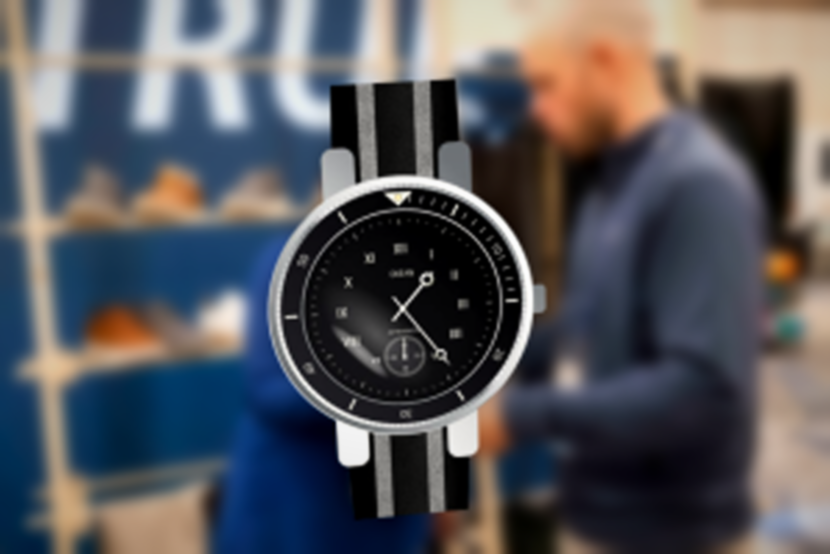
1:24
